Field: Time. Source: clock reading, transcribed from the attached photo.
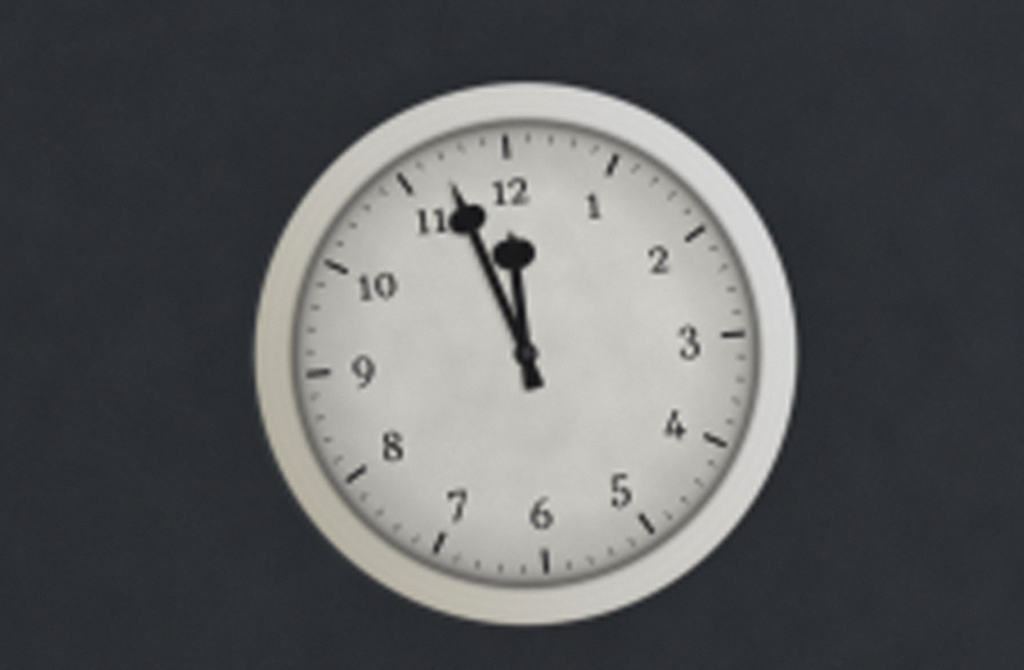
11:57
